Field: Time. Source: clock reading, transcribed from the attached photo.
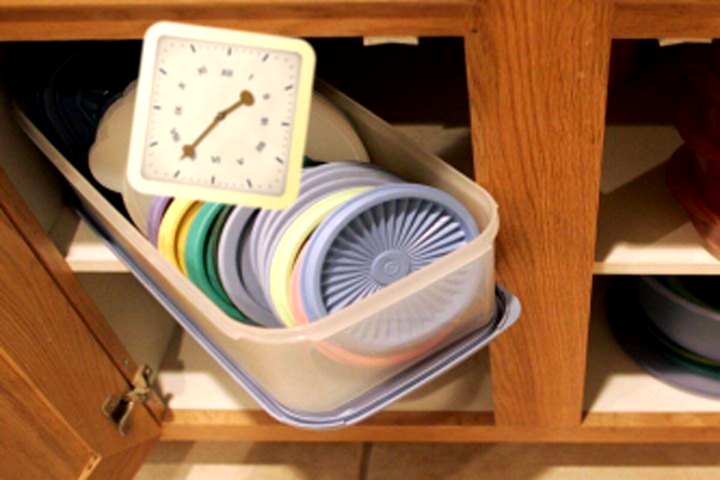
1:36
